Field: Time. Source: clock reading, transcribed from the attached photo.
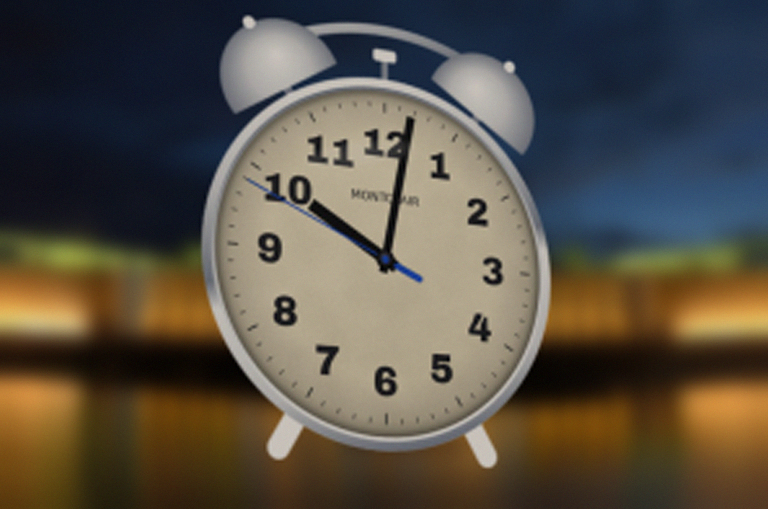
10:01:49
